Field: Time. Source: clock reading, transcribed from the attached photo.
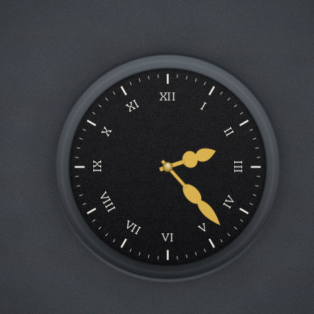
2:23
